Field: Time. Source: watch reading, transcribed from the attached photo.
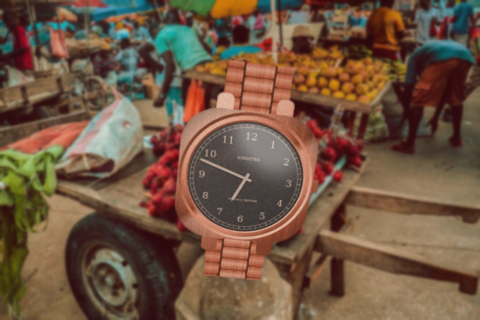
6:48
